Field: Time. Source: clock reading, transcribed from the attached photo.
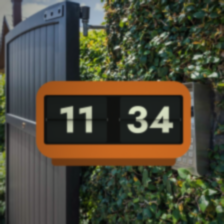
11:34
